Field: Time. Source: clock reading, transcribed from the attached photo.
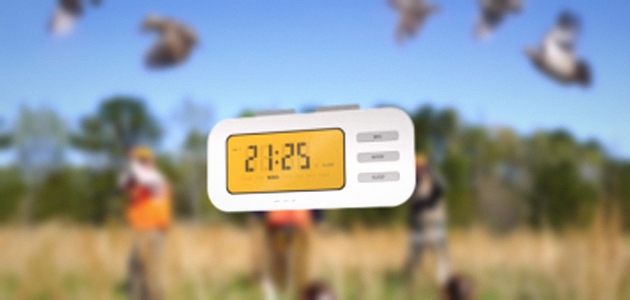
21:25
